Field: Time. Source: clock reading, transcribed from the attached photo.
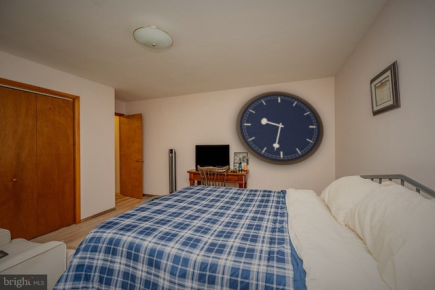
9:32
